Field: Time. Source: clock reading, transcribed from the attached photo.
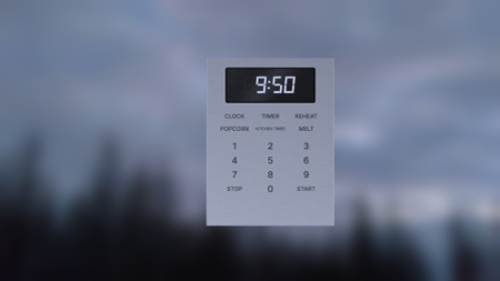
9:50
